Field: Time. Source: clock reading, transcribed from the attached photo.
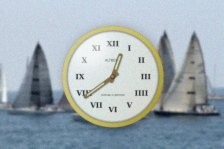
12:39
